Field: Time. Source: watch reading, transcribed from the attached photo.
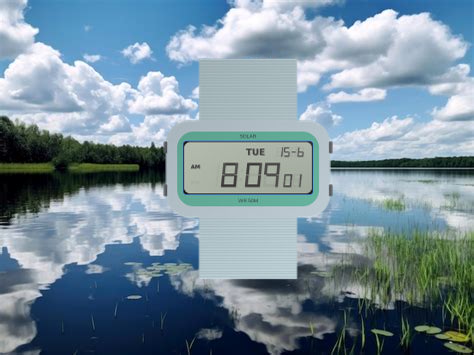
8:09:01
